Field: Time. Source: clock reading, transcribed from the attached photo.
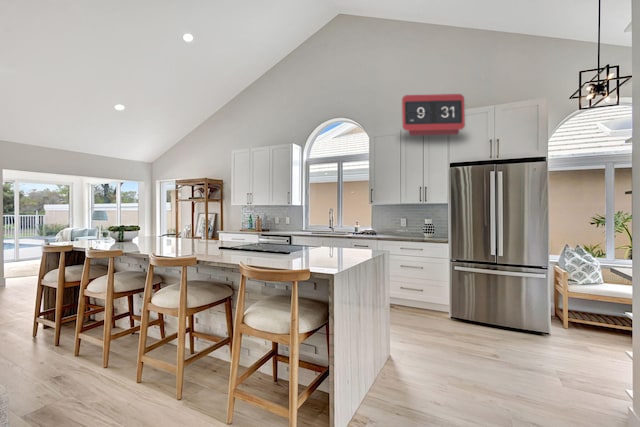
9:31
